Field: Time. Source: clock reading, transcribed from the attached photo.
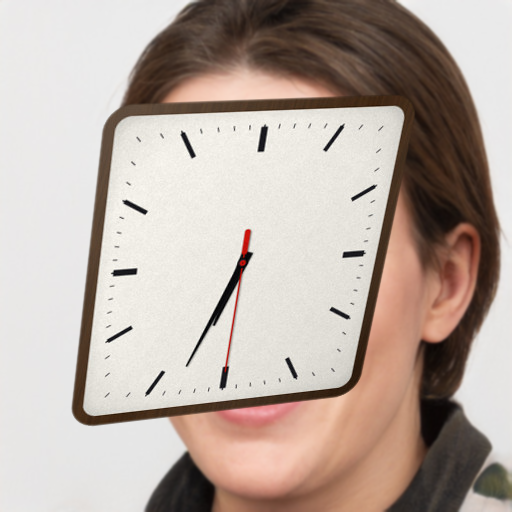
6:33:30
